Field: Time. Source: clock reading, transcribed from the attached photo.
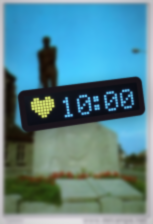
10:00
